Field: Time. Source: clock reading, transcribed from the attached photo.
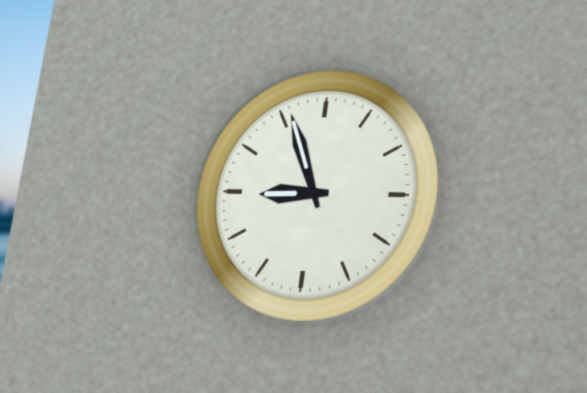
8:56
